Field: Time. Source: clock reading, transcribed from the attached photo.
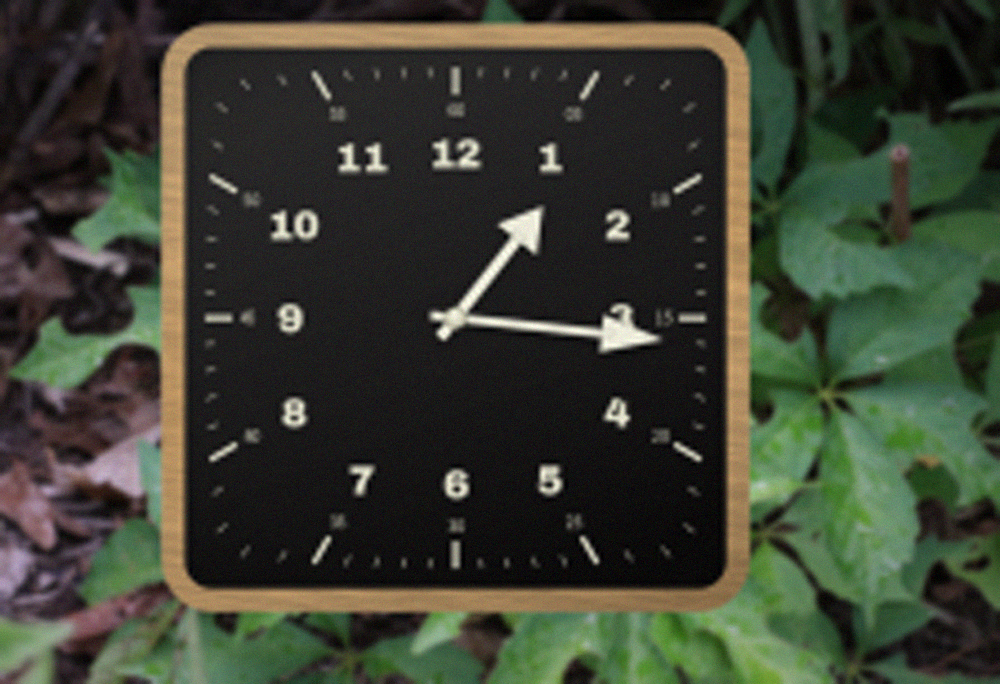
1:16
